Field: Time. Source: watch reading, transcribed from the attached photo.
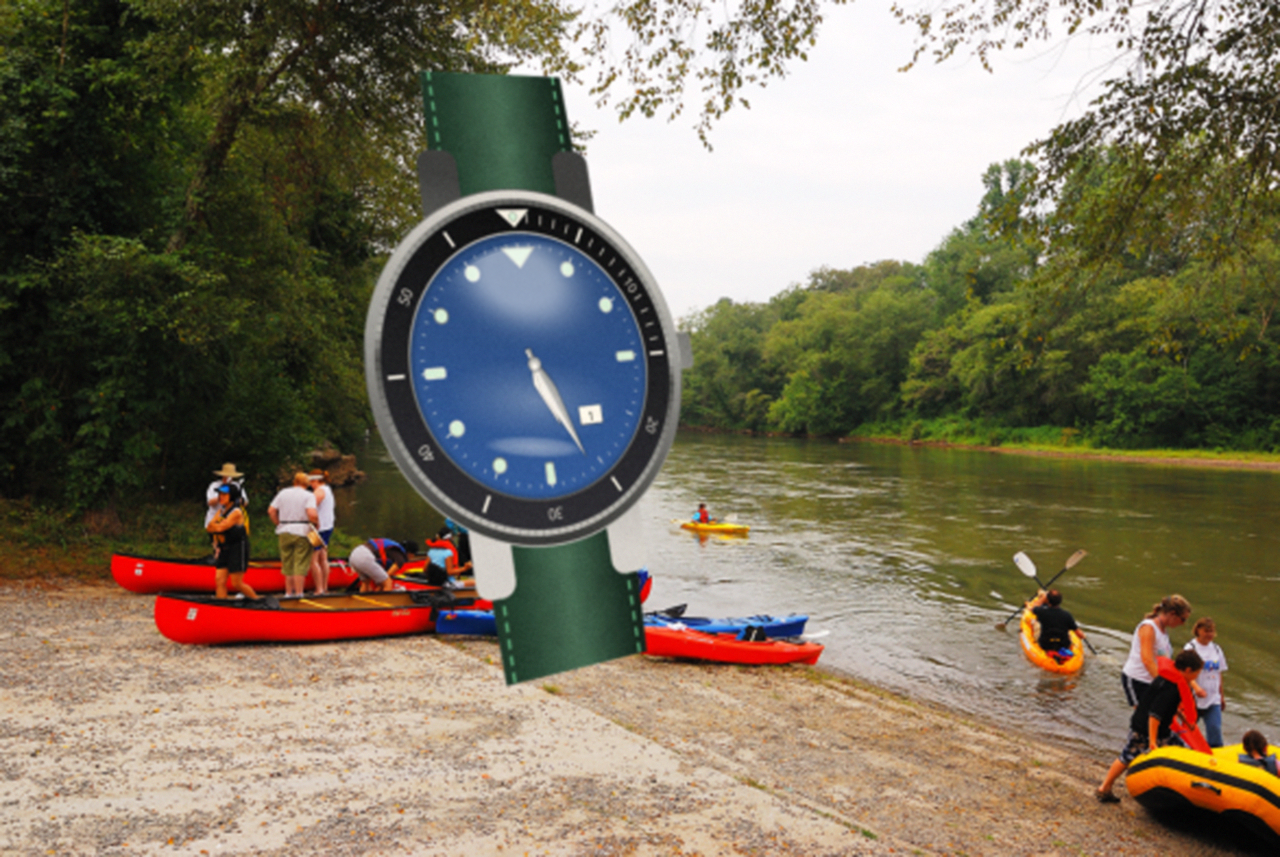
5:26
